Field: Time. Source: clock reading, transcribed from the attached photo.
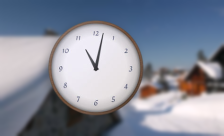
11:02
